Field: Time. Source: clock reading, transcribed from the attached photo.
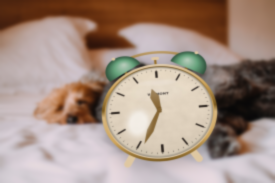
11:34
